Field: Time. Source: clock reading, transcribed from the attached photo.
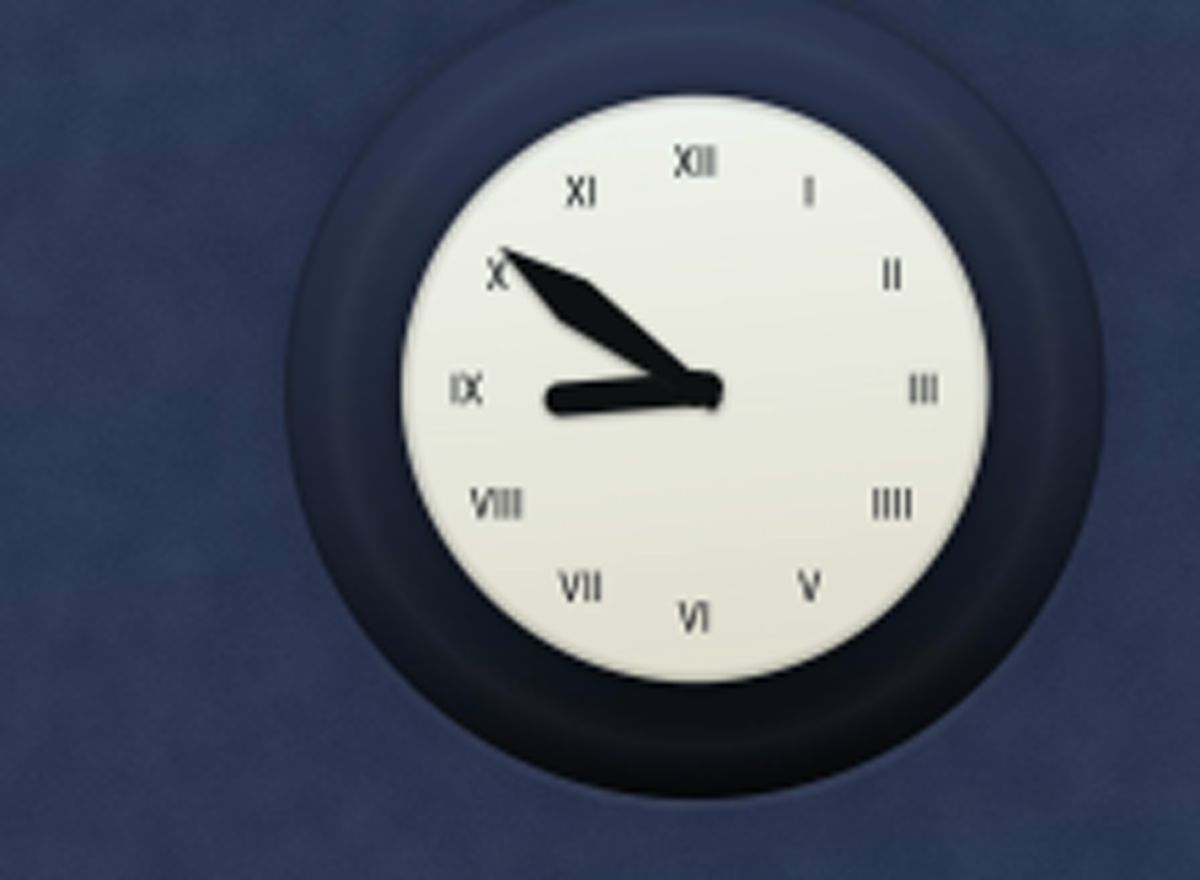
8:51
